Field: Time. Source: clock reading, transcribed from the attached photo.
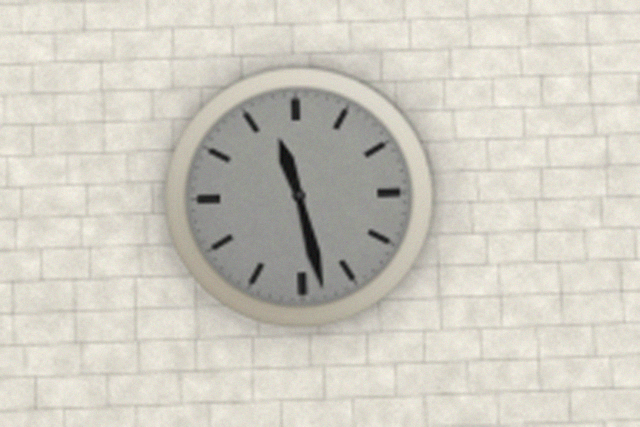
11:28
